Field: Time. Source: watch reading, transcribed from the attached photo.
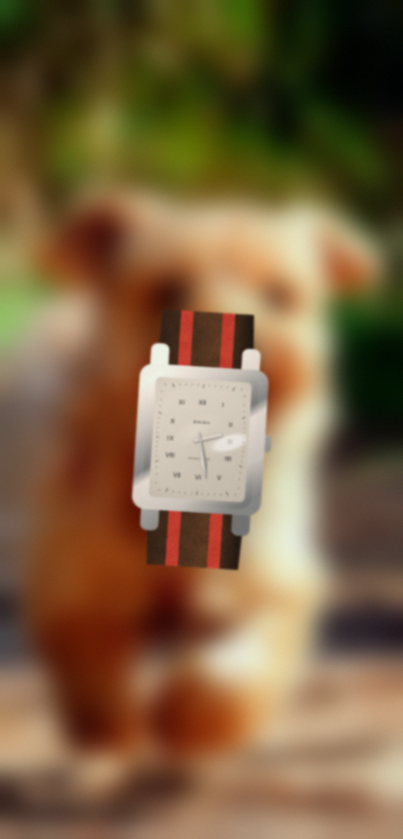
2:28
